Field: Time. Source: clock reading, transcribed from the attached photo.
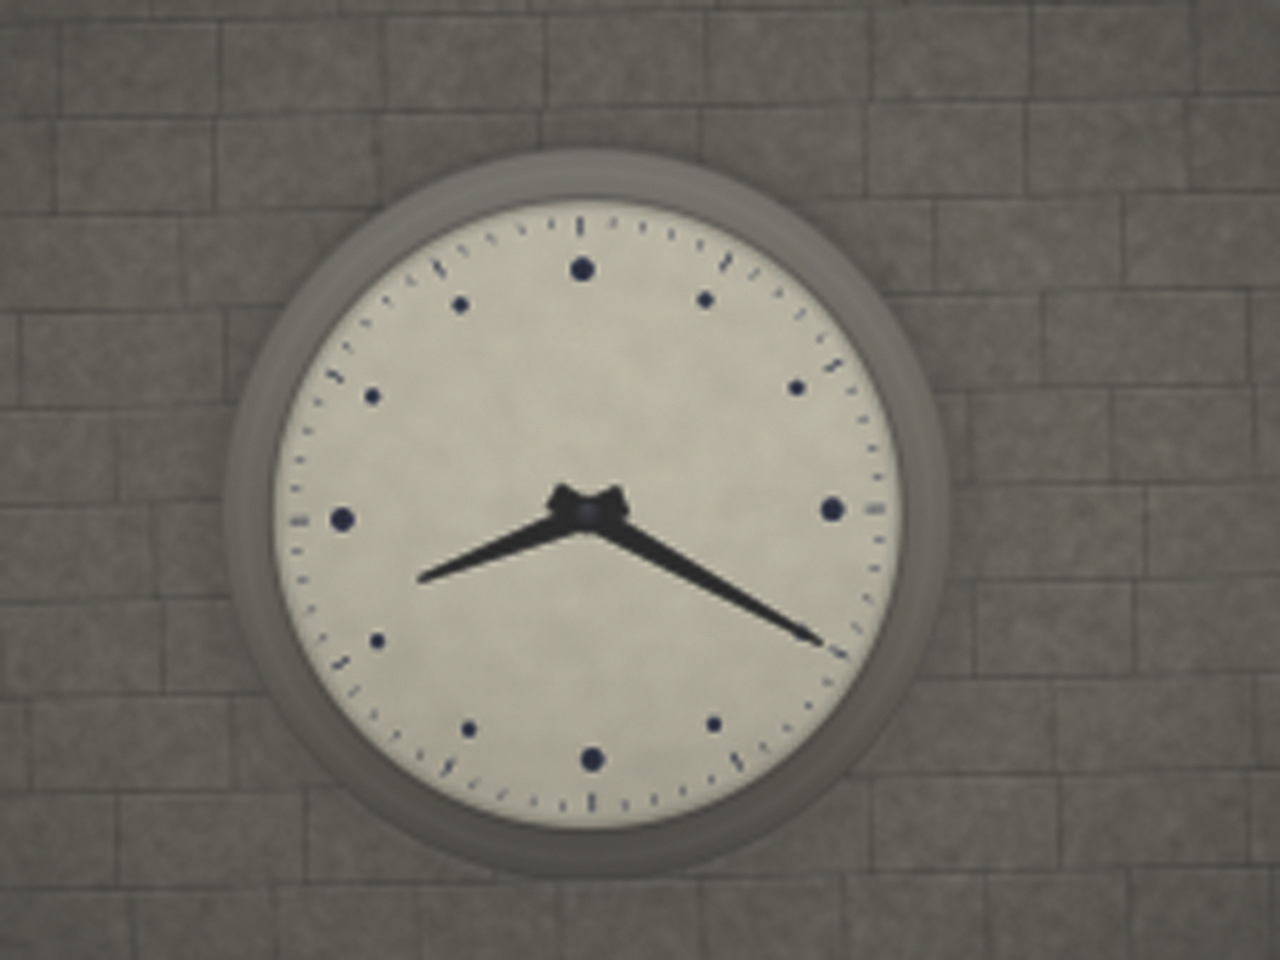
8:20
